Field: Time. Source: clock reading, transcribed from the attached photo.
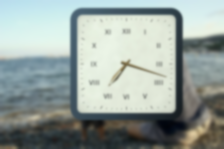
7:18
